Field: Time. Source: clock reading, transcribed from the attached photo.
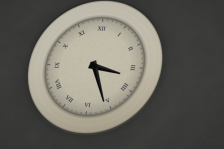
3:26
